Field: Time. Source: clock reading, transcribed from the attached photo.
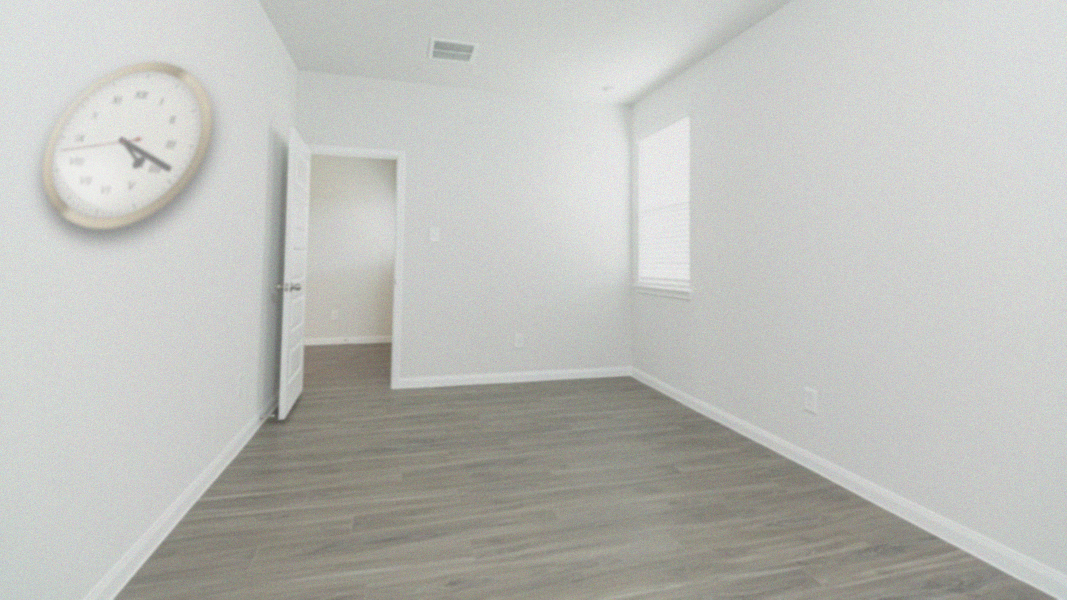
4:18:43
